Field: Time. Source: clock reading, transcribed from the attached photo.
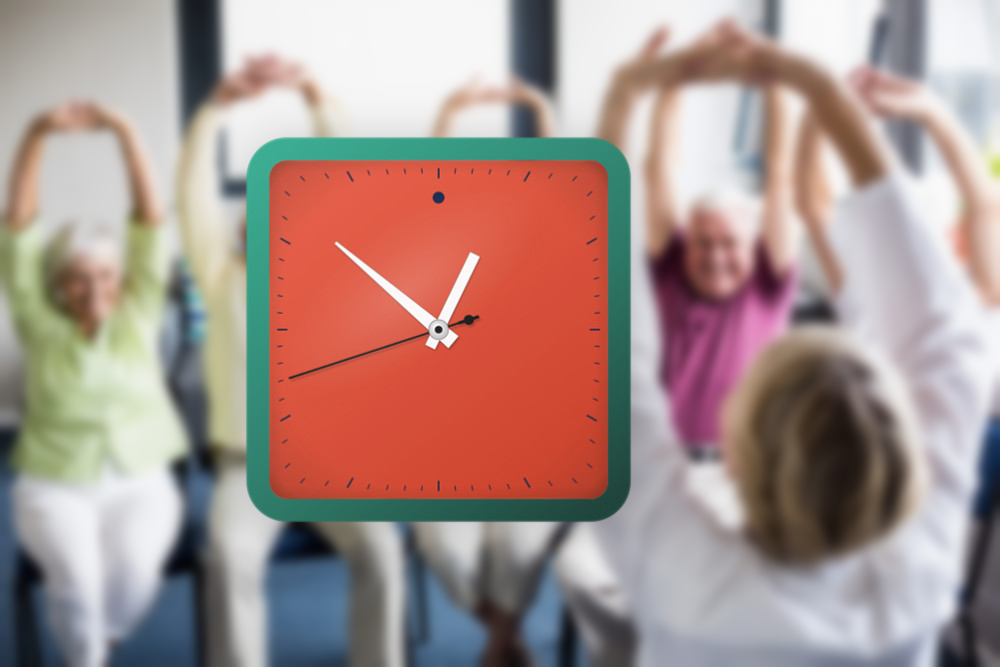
12:51:42
